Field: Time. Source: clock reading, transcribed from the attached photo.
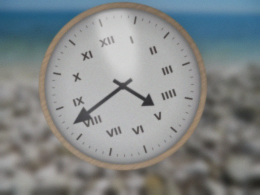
4:42
